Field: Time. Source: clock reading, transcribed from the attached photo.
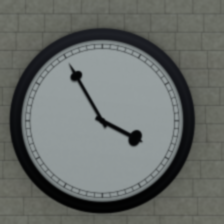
3:55
